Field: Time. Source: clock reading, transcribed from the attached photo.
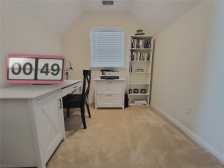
0:49
